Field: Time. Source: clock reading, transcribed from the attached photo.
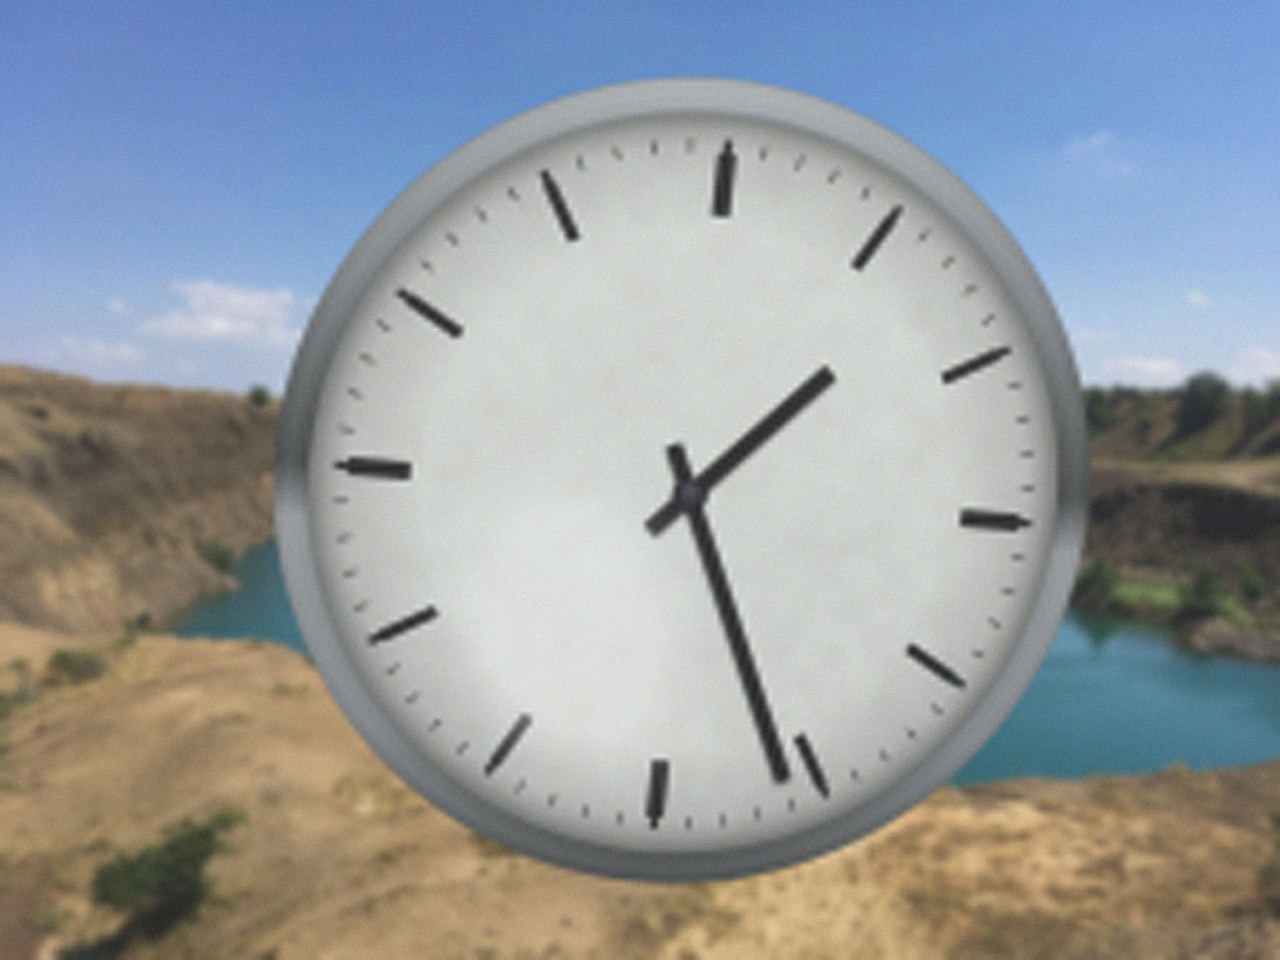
1:26
